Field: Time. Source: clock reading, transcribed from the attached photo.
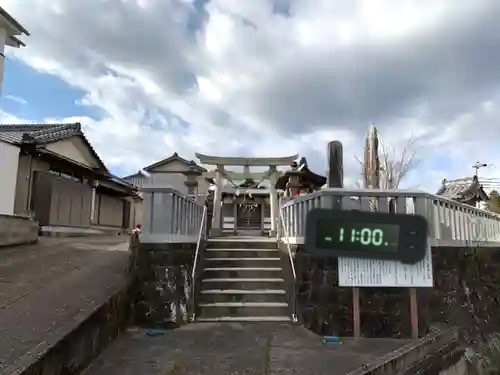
11:00
